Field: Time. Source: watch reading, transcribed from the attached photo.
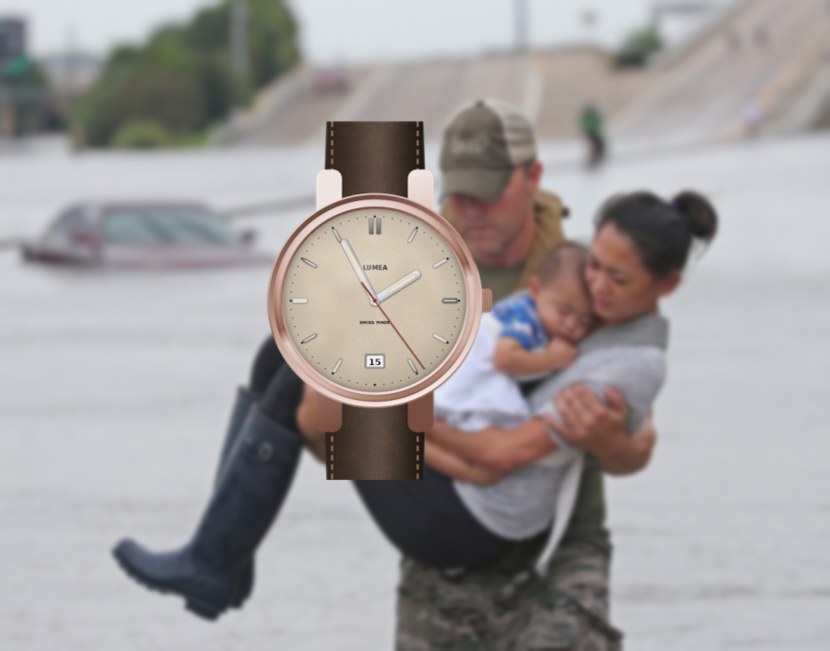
1:55:24
